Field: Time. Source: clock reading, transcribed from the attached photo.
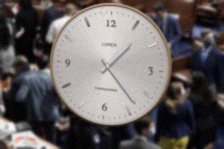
1:23
